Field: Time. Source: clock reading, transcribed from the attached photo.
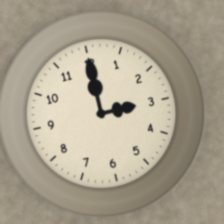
3:00
